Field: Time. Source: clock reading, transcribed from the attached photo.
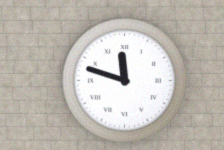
11:48
